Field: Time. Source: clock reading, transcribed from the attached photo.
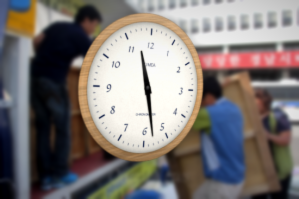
11:28
